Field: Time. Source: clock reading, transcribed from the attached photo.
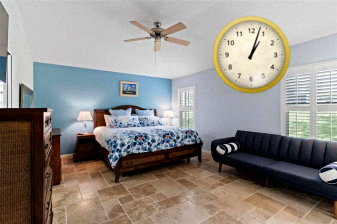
1:03
